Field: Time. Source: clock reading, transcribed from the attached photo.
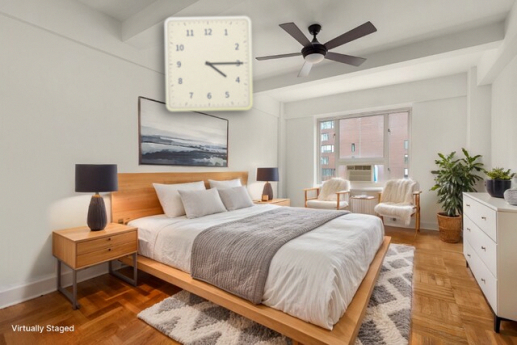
4:15
